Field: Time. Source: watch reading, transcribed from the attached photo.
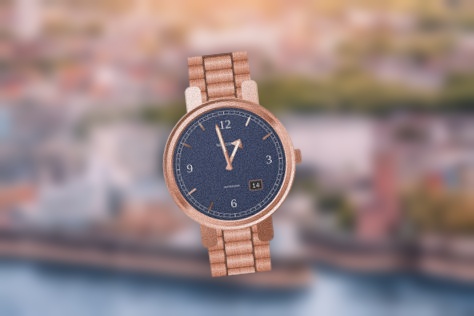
12:58
